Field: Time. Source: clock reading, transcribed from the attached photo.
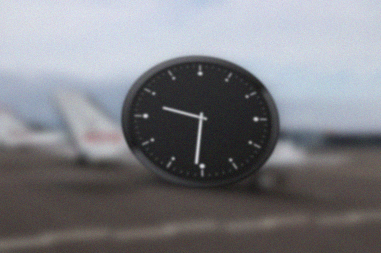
9:31
